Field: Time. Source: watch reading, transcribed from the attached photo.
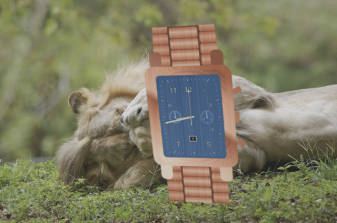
8:43
